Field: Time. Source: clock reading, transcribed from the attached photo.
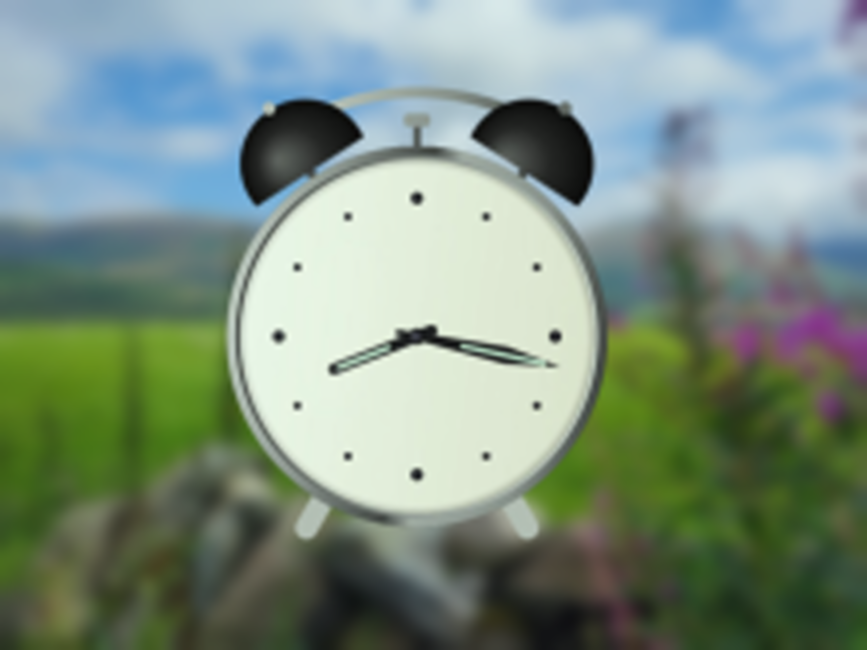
8:17
